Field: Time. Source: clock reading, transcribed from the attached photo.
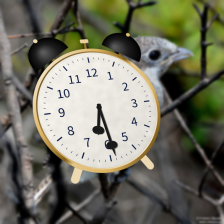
6:29
